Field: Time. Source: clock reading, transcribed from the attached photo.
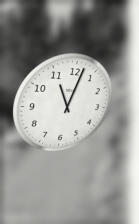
11:02
